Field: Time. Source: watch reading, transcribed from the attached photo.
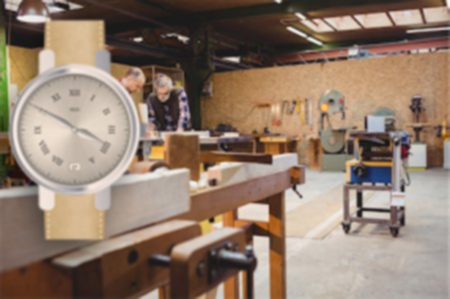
3:50
